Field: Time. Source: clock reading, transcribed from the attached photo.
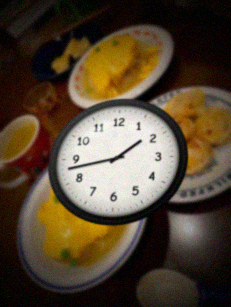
1:43
